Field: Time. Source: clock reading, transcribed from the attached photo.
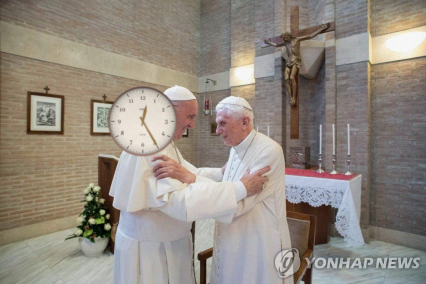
12:25
